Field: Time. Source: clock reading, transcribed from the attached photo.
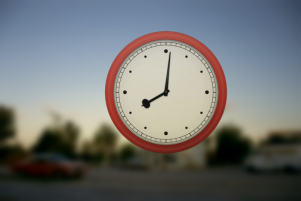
8:01
